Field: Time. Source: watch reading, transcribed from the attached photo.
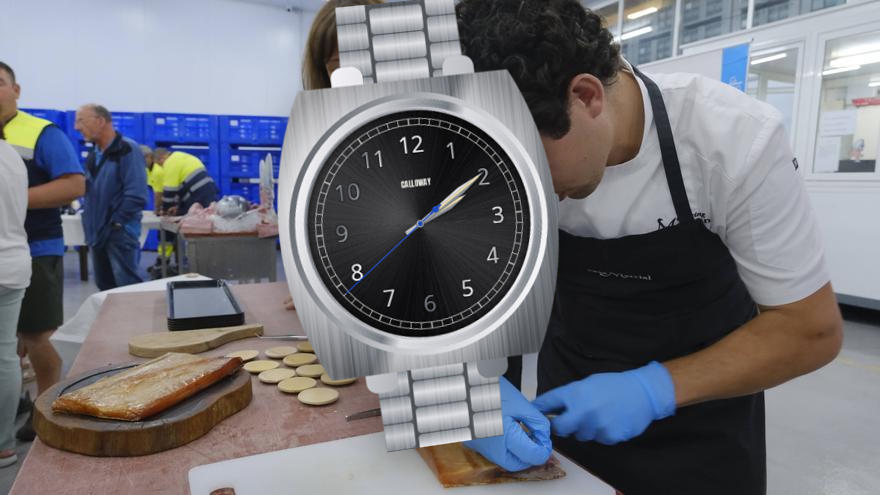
2:09:39
